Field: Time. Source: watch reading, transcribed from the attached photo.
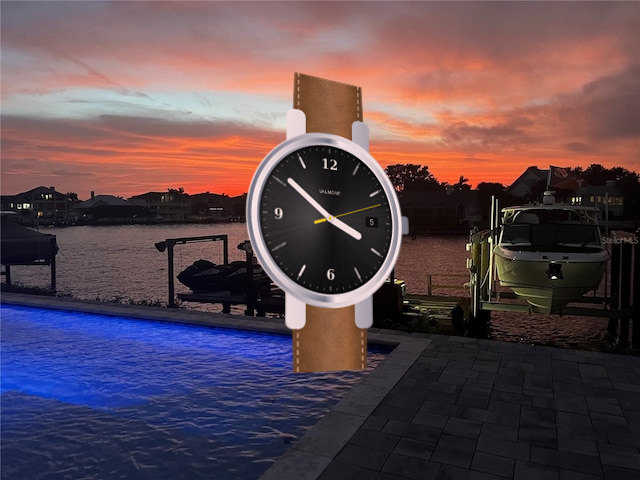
3:51:12
